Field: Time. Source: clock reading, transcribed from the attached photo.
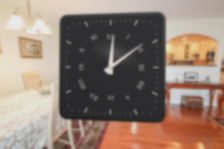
12:09
